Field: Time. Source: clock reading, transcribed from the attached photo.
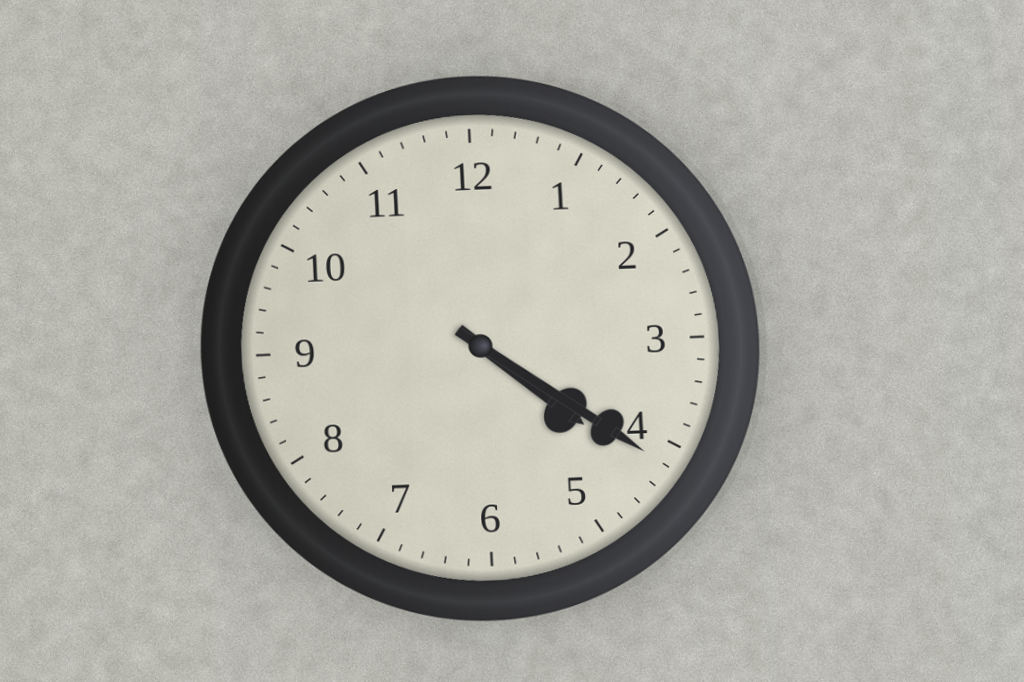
4:21
